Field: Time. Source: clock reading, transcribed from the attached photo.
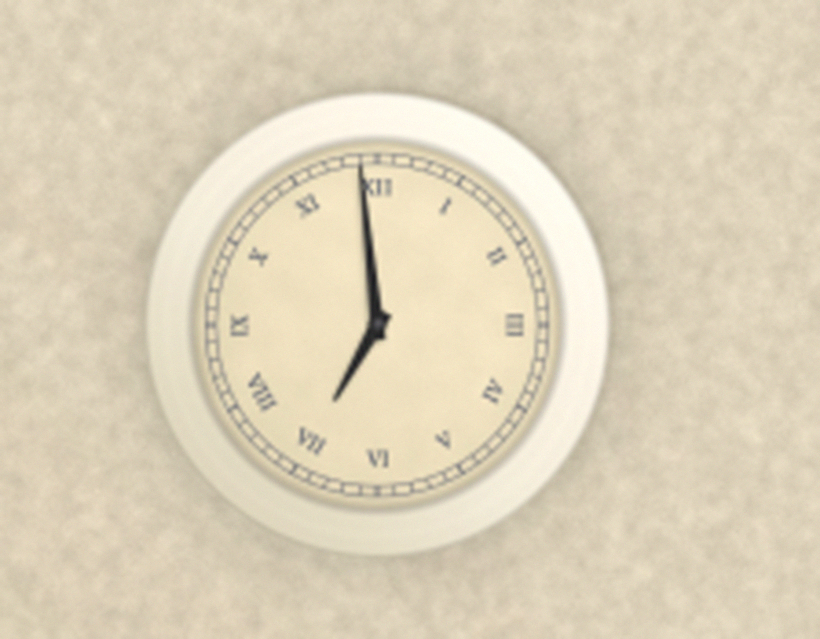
6:59
